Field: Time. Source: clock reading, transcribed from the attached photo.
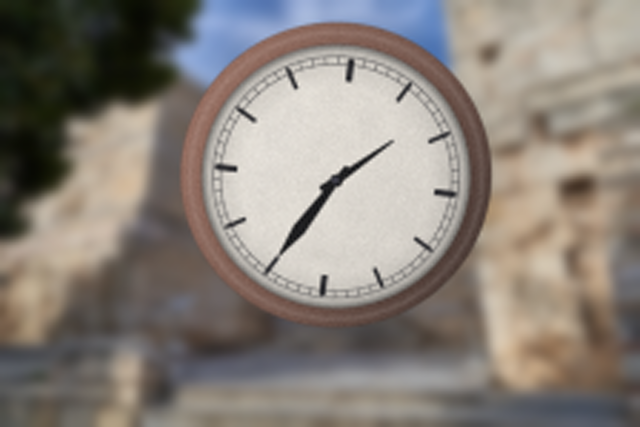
1:35
